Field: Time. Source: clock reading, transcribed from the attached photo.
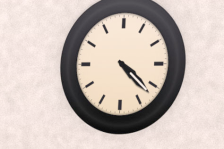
4:22
